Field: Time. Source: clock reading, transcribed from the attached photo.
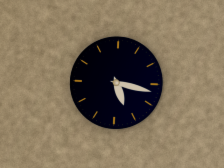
5:17
